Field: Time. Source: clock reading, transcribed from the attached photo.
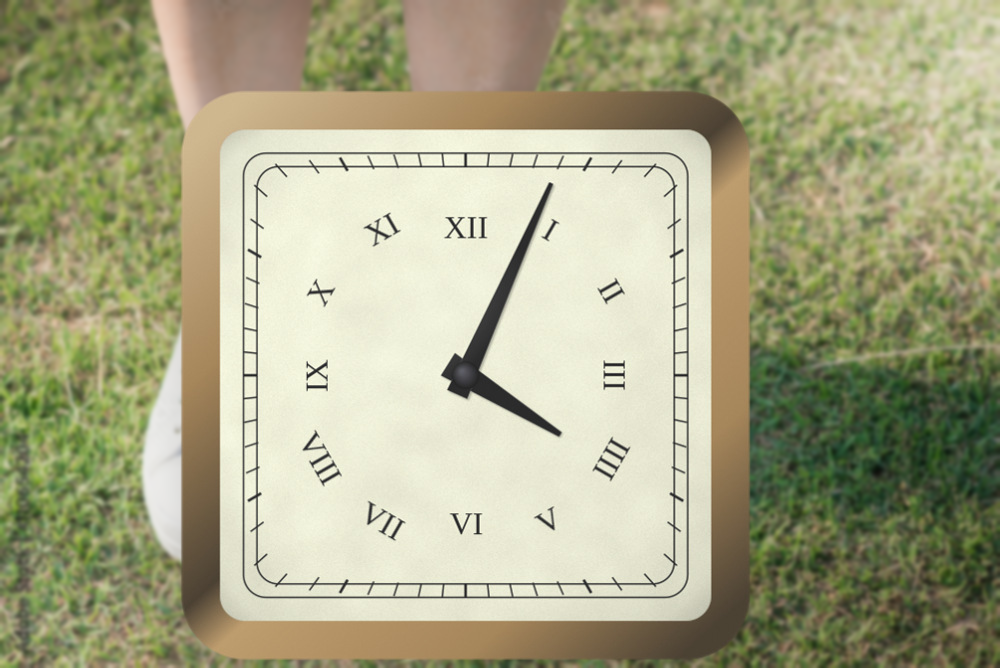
4:04
